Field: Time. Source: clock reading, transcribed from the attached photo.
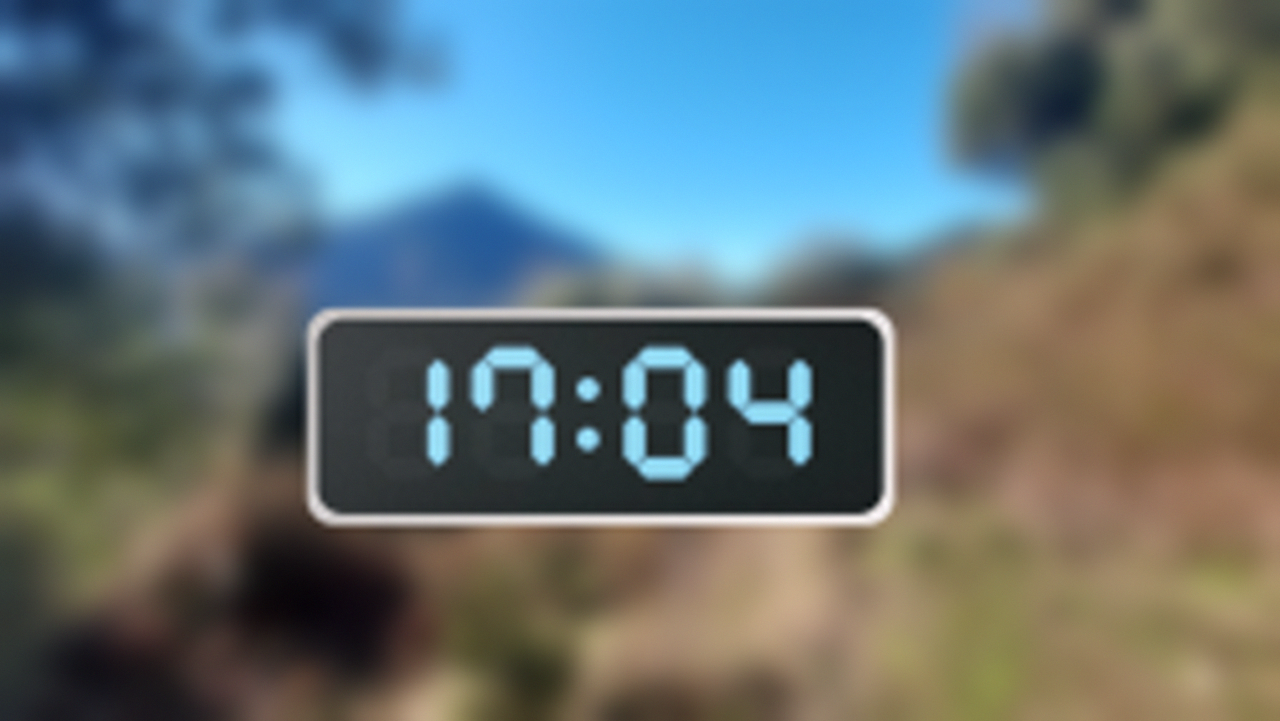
17:04
